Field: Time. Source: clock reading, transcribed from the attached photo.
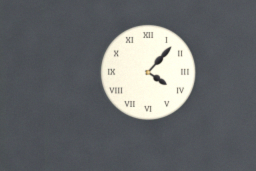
4:07
